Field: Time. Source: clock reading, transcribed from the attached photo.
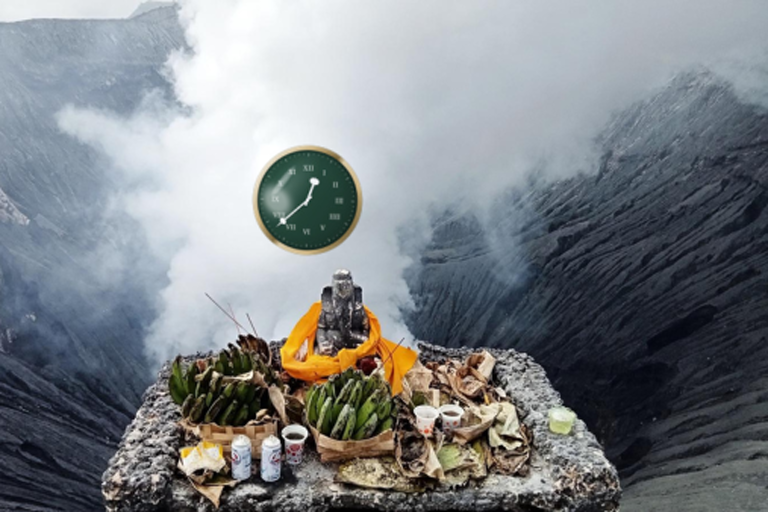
12:38
